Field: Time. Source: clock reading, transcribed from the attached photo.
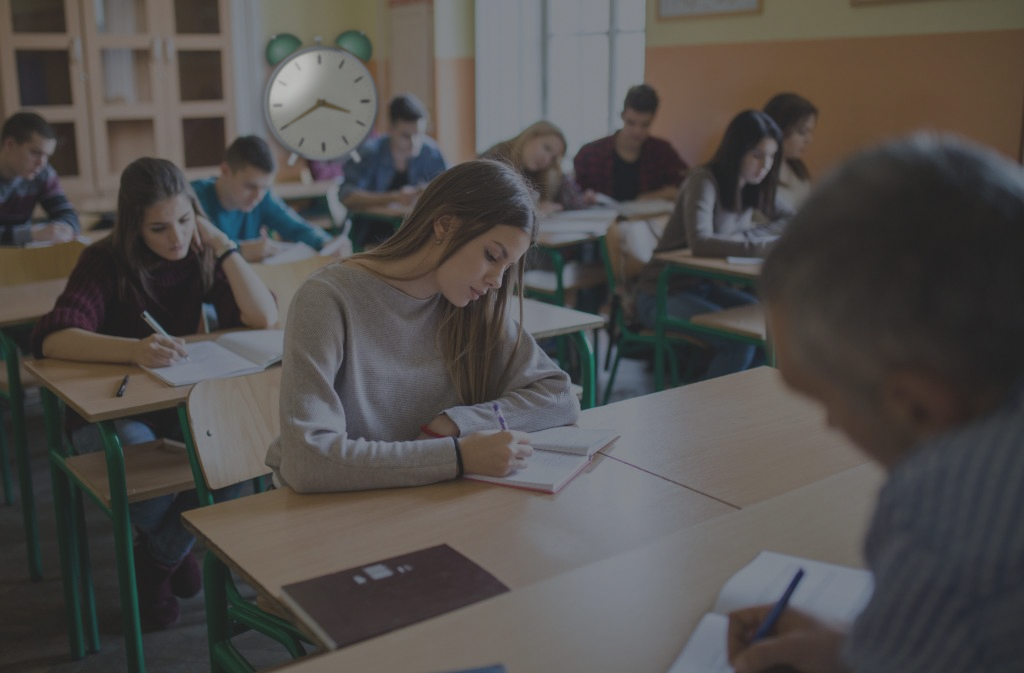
3:40
